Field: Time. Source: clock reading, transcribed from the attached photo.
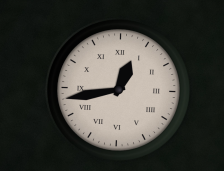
12:43
